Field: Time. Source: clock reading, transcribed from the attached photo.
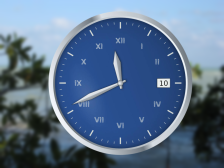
11:41
